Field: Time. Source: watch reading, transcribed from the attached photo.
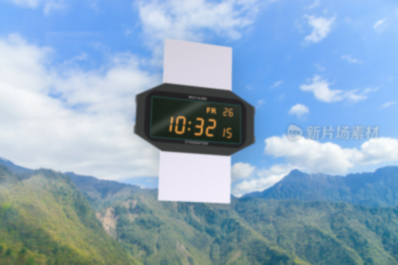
10:32:15
